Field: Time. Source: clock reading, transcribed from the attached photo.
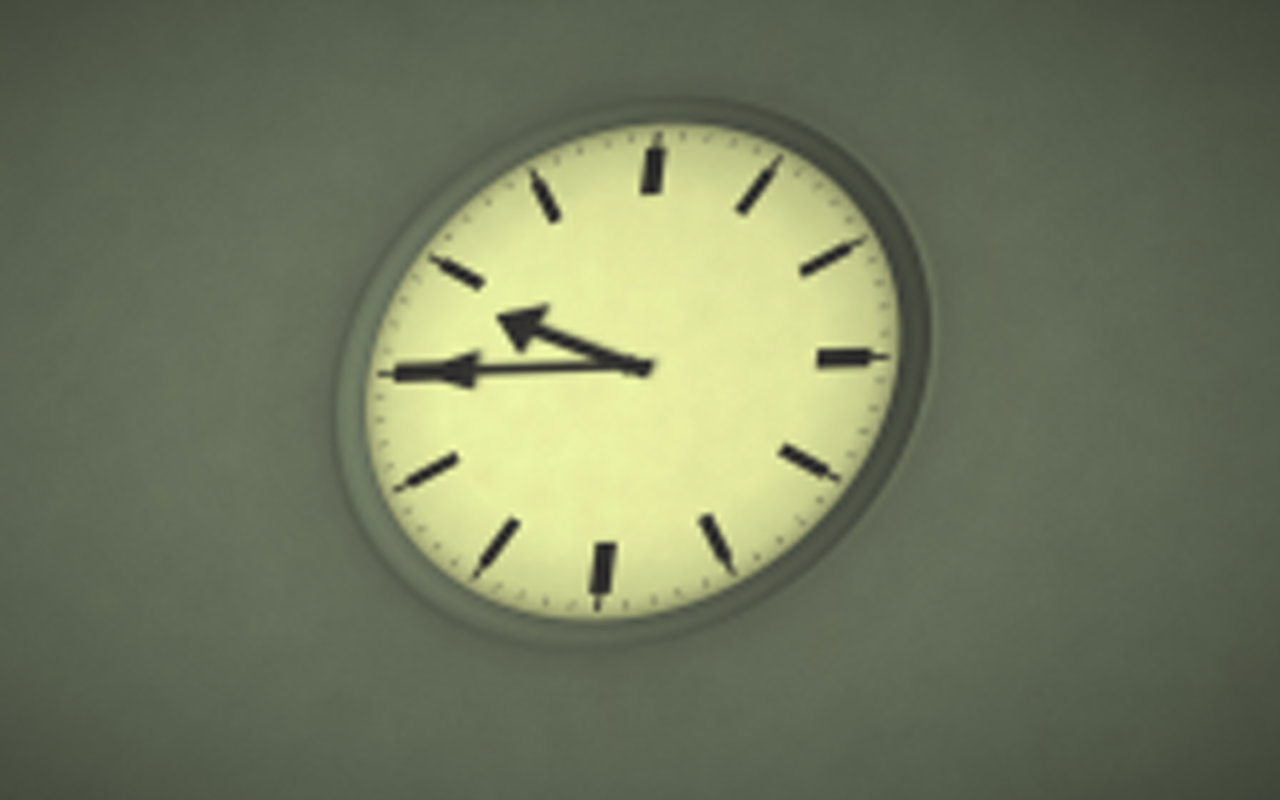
9:45
